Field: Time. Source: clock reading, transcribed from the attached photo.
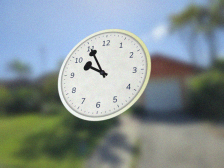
9:55
